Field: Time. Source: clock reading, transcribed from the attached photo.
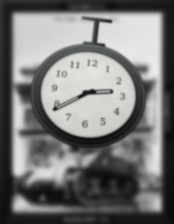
2:39
